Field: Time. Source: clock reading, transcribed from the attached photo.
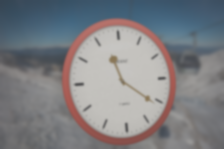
11:21
